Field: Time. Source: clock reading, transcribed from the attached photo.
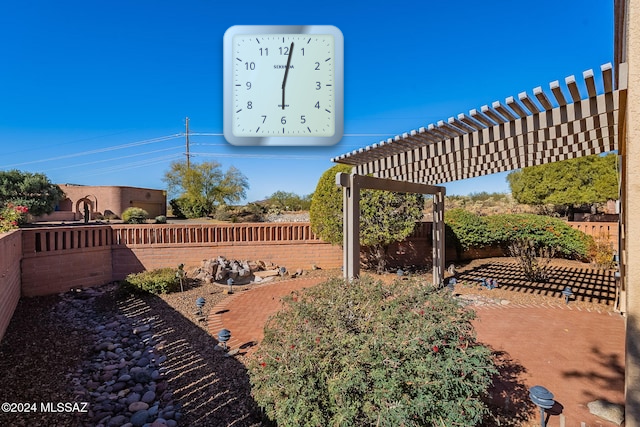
6:02
